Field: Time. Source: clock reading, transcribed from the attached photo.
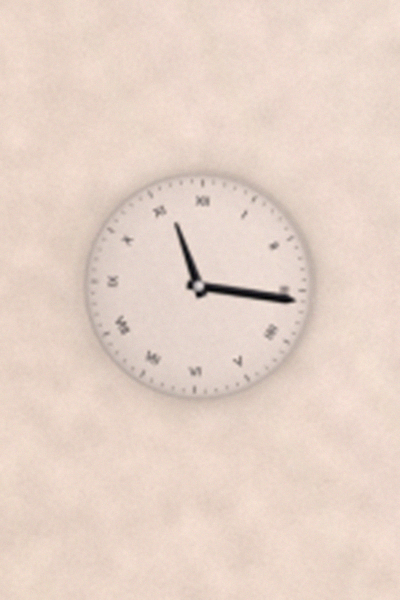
11:16
